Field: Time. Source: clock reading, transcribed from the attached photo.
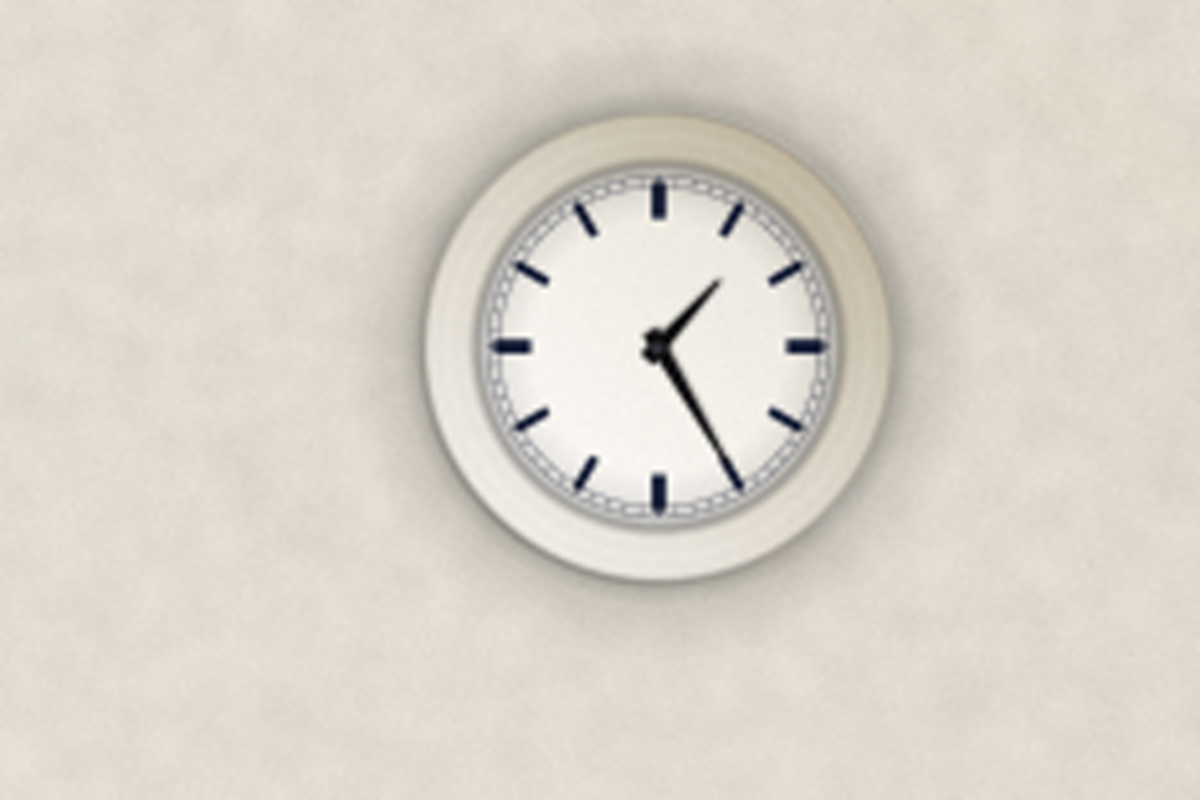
1:25
